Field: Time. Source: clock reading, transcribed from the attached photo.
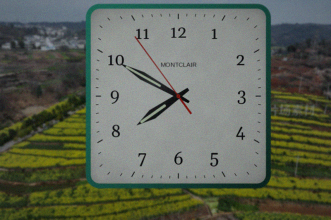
7:49:54
